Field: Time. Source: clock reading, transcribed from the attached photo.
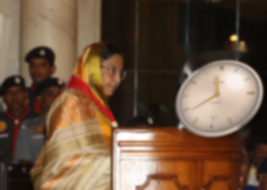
11:39
